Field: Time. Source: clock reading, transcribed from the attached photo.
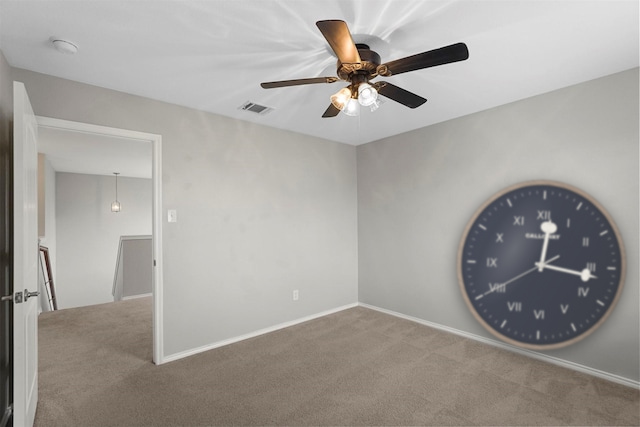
12:16:40
